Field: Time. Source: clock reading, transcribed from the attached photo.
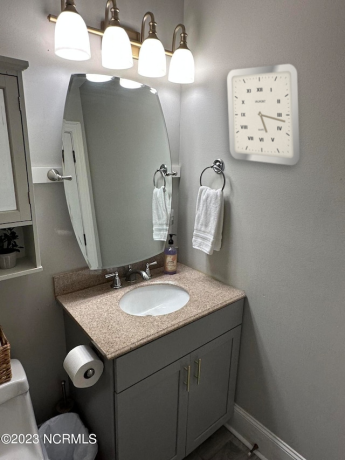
5:17
